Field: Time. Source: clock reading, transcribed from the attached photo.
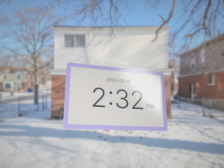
2:32
